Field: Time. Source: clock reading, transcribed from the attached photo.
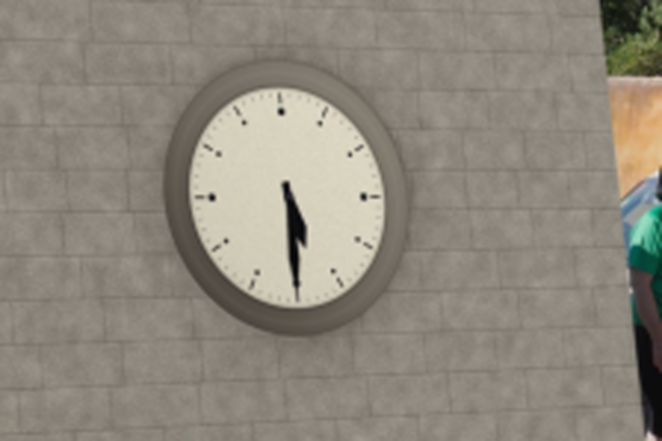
5:30
